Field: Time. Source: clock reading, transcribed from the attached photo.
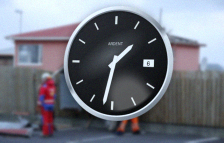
1:32
